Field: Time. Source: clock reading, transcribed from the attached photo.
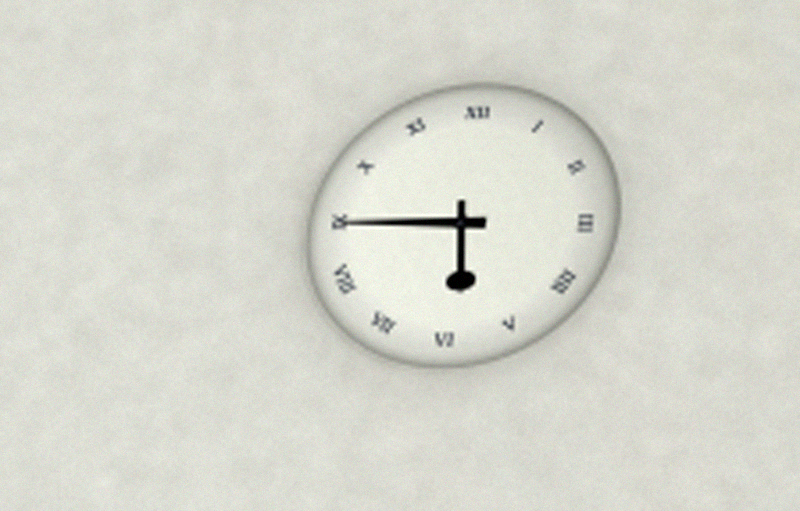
5:45
